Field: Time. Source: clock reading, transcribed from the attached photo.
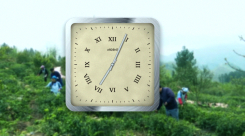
7:04
